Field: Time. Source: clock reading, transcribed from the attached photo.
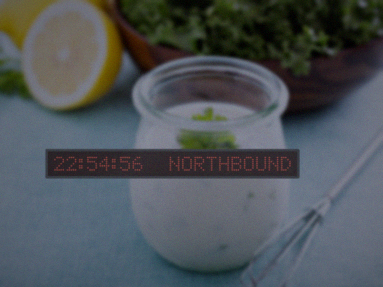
22:54:56
